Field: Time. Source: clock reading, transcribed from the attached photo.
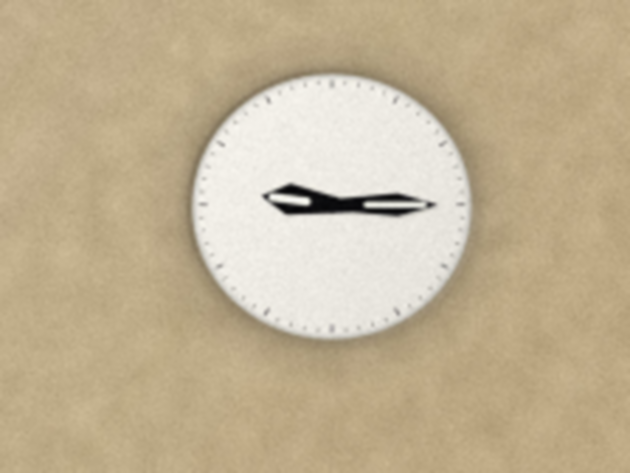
9:15
